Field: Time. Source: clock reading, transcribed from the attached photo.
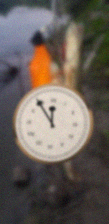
11:54
